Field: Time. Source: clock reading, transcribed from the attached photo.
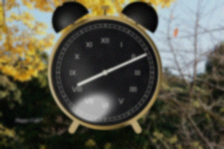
8:11
